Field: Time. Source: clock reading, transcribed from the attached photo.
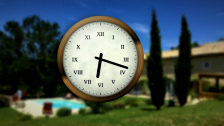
6:18
